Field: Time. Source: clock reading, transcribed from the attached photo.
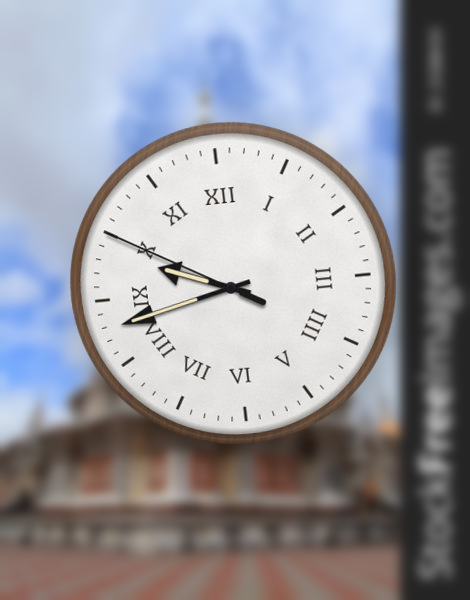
9:42:50
